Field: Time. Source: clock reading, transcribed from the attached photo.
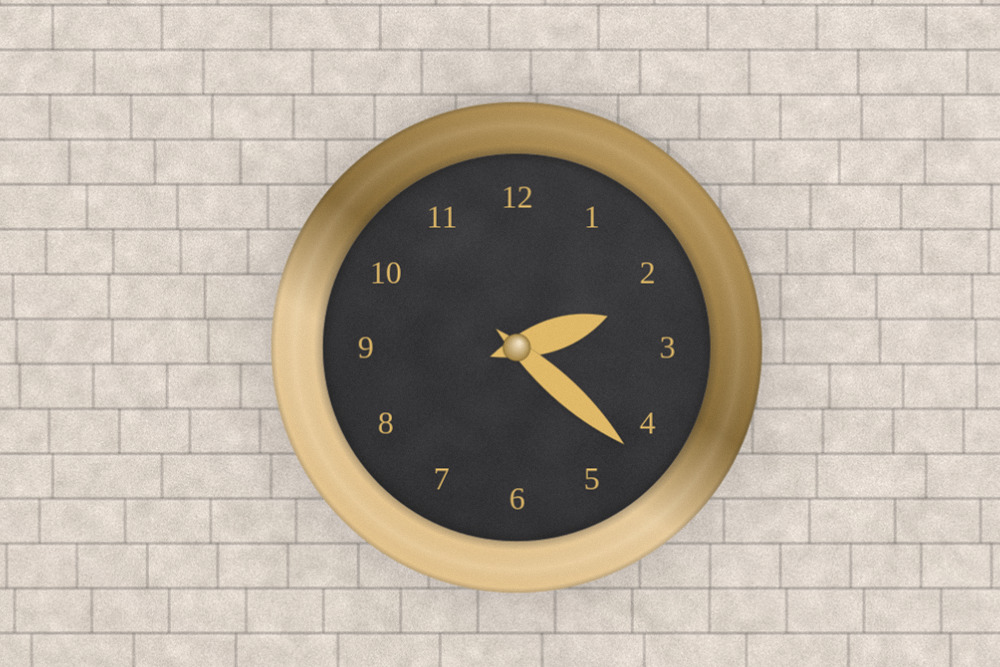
2:22
